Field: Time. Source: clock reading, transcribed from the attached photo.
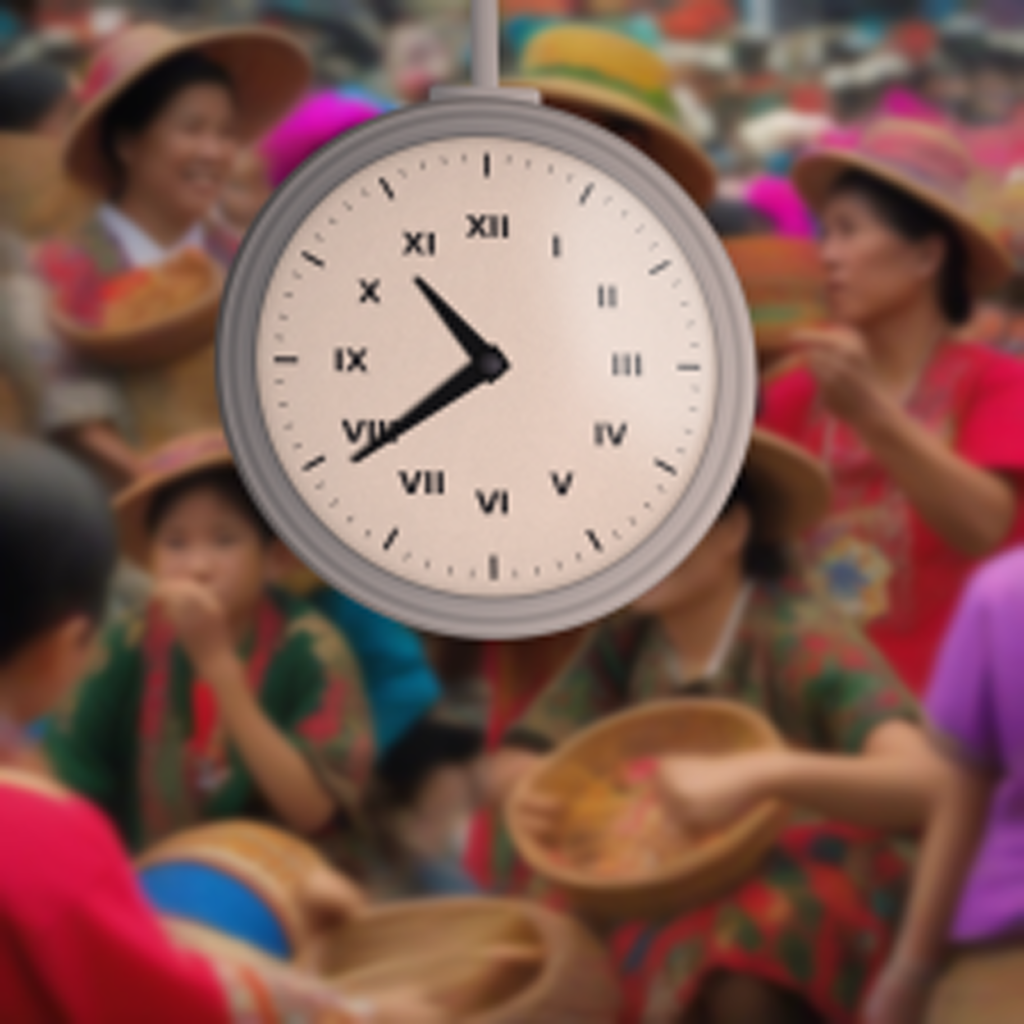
10:39
